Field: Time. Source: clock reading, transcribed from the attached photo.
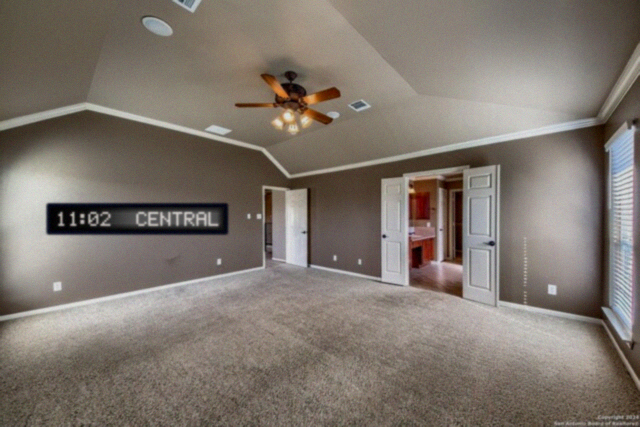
11:02
